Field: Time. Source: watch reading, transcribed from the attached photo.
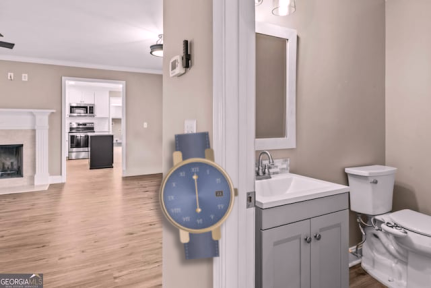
6:00
